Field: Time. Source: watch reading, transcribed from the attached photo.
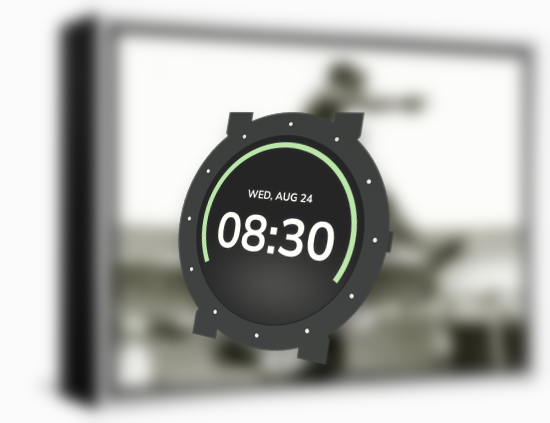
8:30
